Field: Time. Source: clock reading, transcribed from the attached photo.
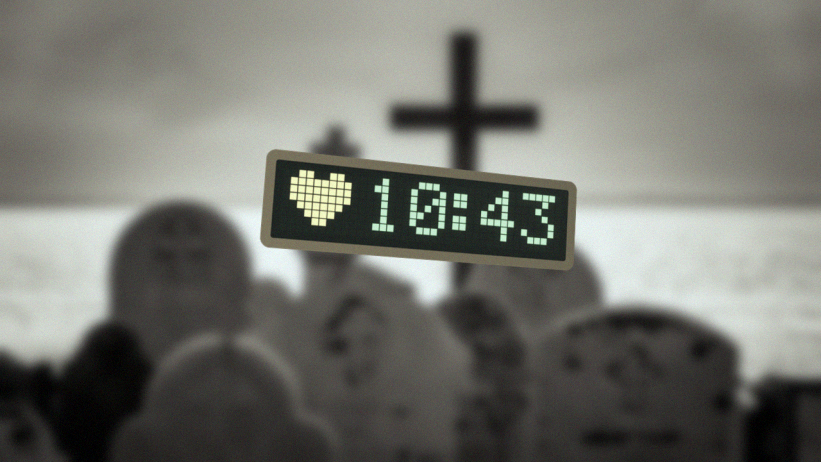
10:43
